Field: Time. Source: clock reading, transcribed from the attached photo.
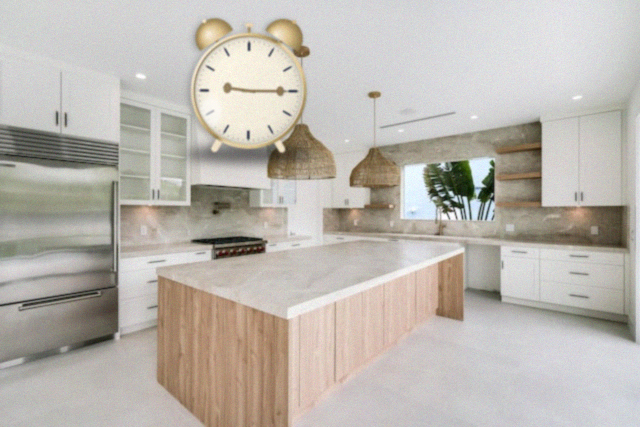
9:15
